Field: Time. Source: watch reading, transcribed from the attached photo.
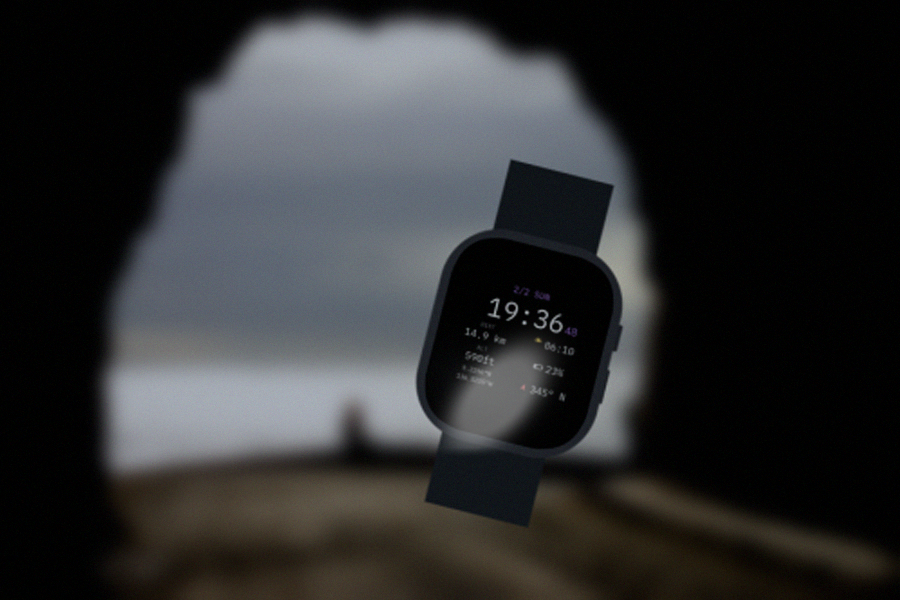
19:36
